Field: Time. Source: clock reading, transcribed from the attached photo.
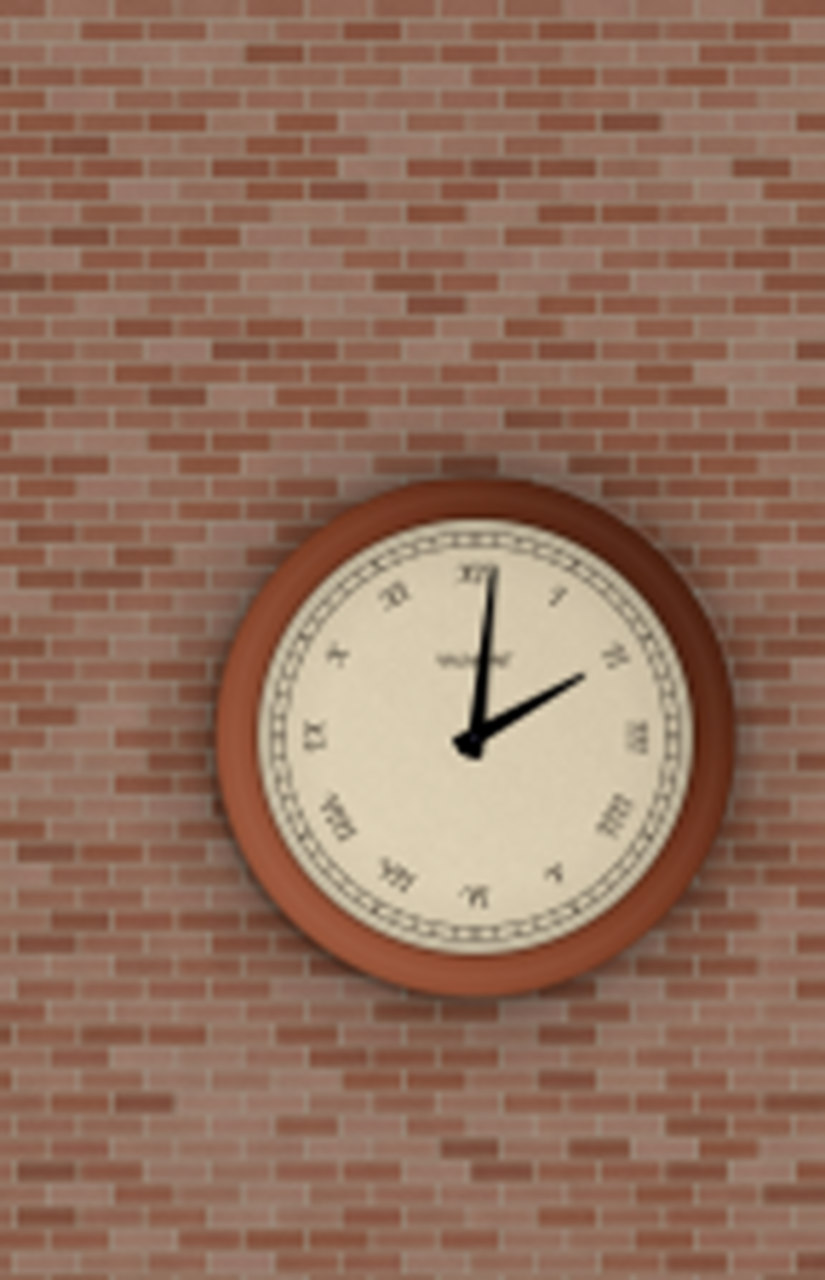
2:01
